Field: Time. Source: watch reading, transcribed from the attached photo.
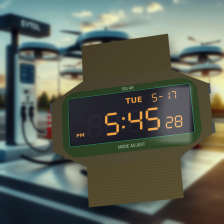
5:45:28
